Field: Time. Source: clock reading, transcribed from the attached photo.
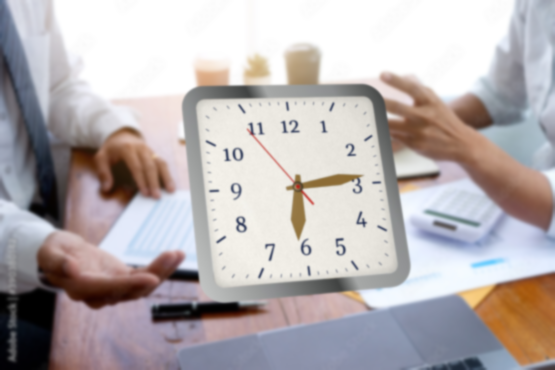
6:13:54
